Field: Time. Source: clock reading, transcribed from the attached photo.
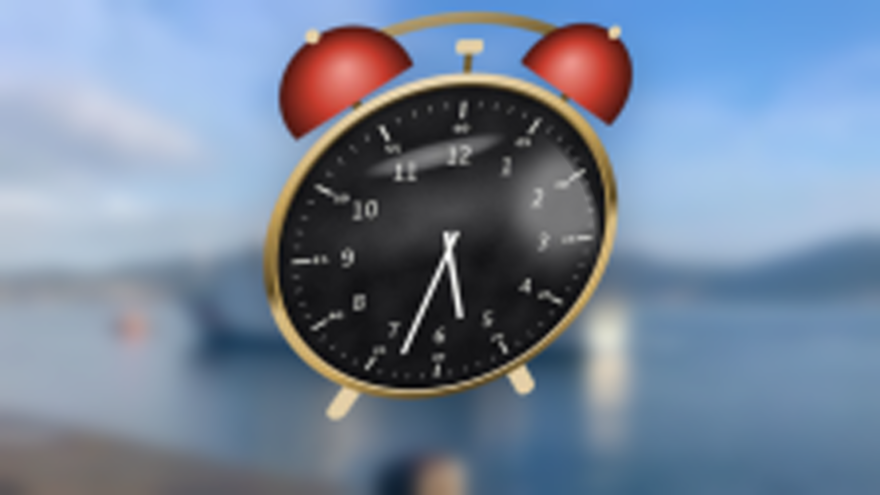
5:33
